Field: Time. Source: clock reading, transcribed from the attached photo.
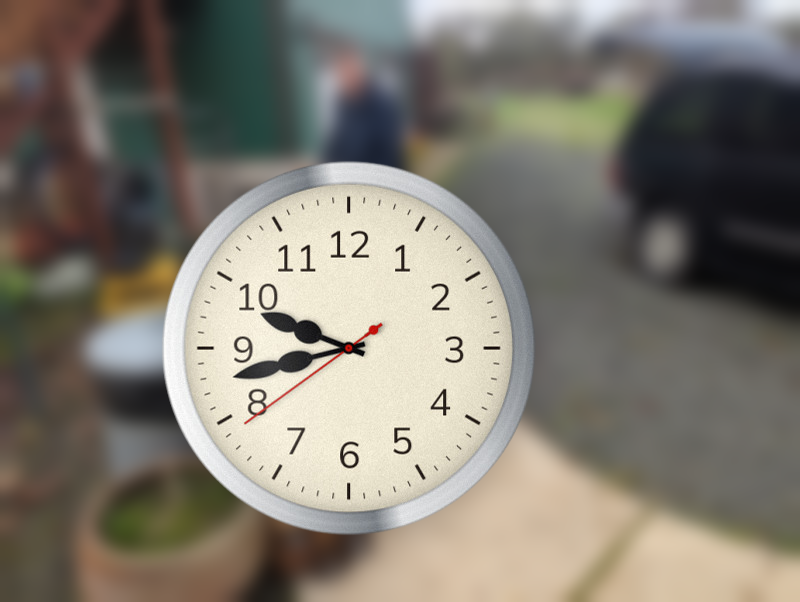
9:42:39
